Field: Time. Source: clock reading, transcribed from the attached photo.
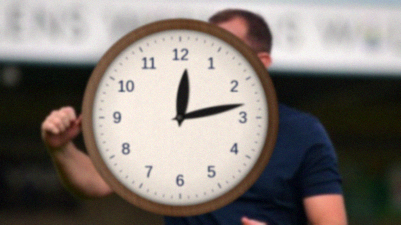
12:13
